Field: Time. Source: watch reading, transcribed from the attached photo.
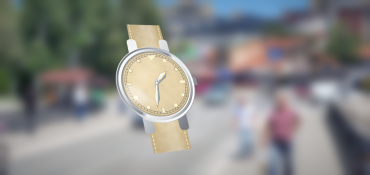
1:32
